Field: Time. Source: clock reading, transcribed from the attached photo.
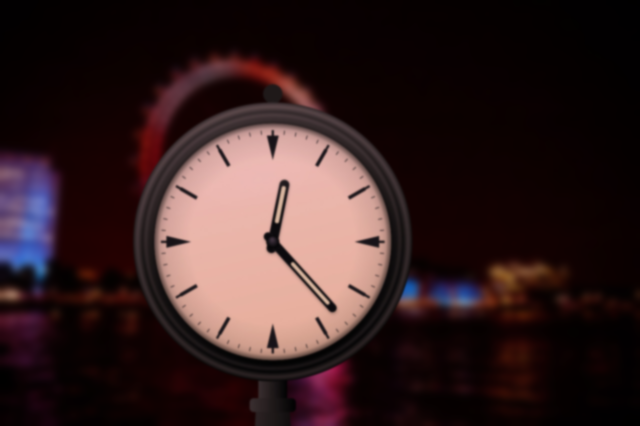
12:23
